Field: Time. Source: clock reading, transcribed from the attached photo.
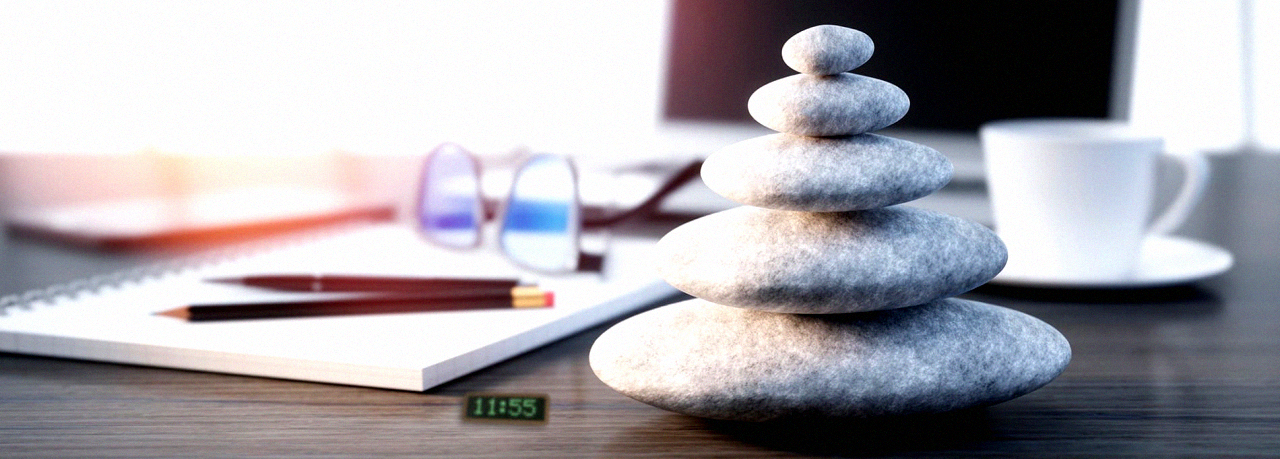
11:55
